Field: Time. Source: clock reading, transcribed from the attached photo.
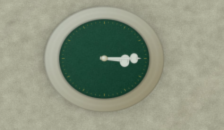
3:15
